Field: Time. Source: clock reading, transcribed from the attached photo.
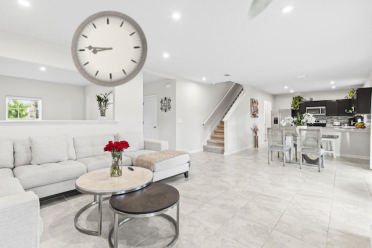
8:46
